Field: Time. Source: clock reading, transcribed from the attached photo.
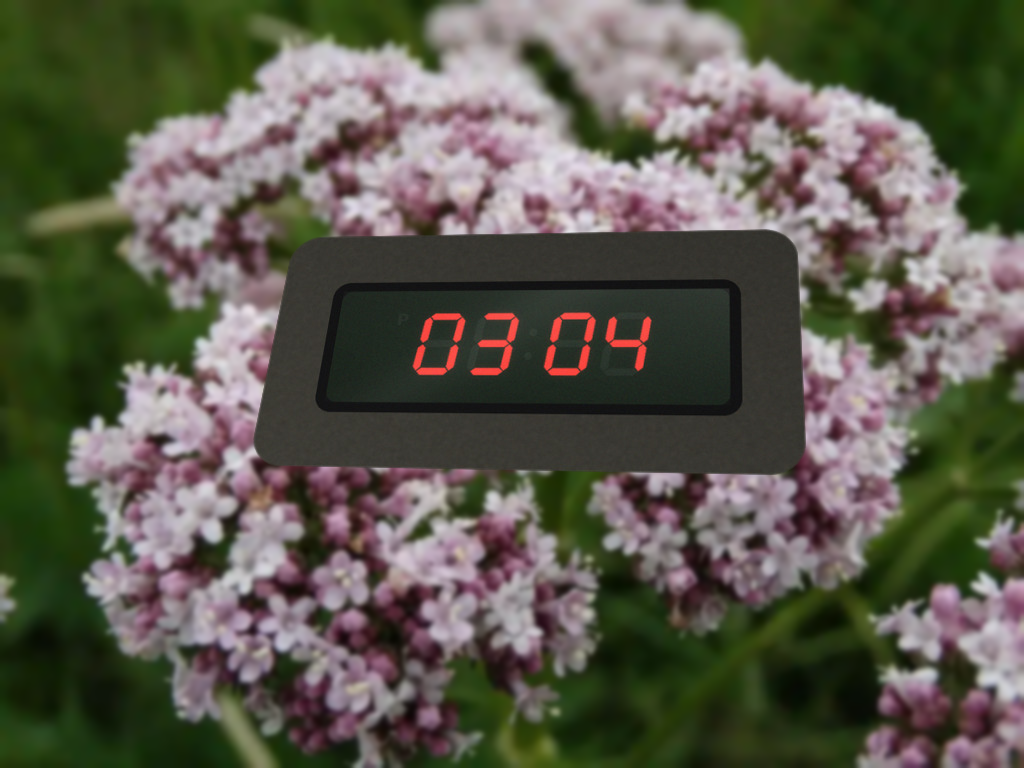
3:04
